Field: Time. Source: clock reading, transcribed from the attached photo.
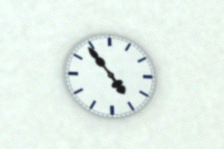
4:54
